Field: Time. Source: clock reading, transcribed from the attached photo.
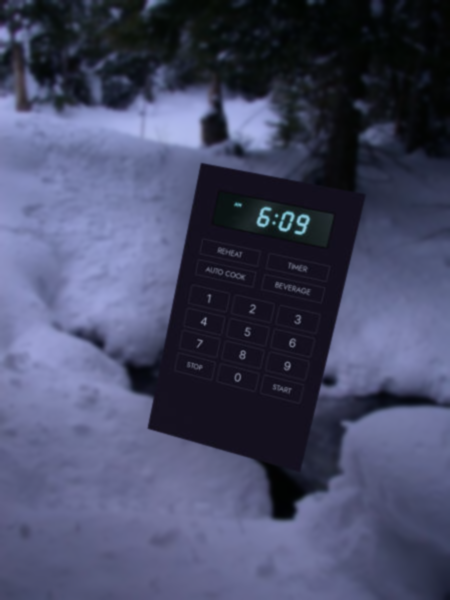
6:09
